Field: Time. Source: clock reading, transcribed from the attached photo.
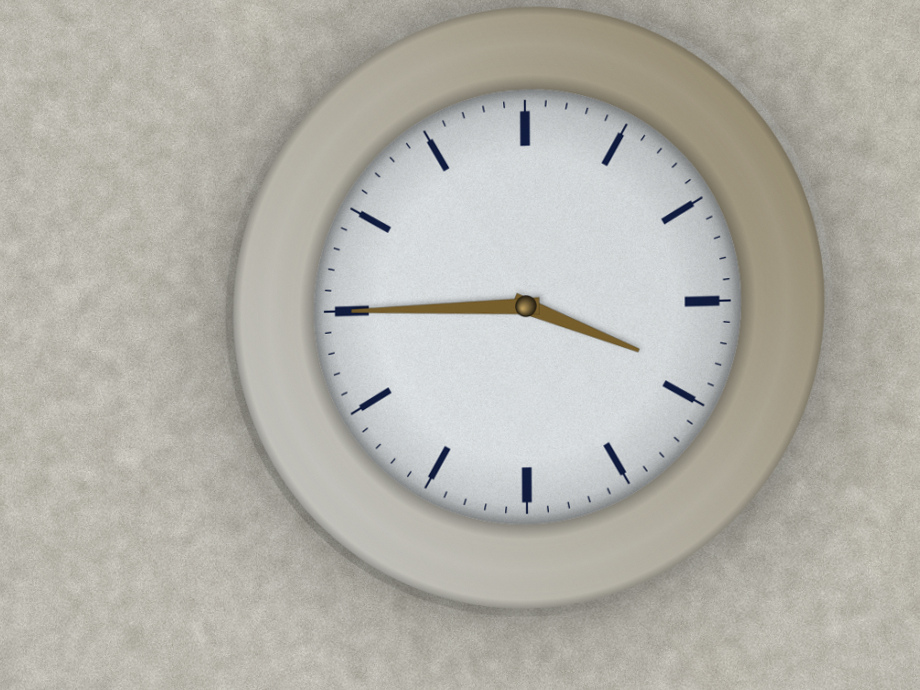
3:45
